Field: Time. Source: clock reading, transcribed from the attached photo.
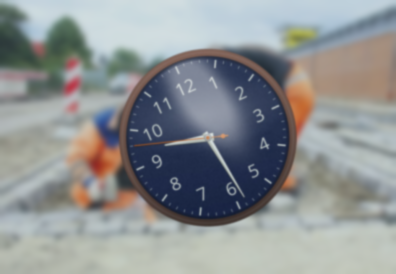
9:28:48
